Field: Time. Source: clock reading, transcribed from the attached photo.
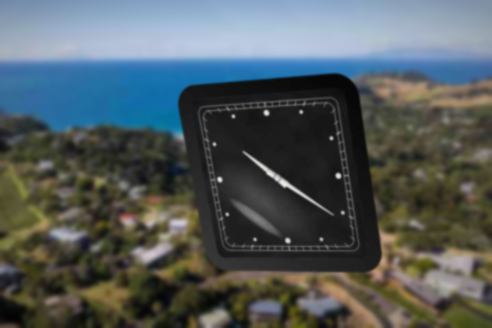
10:21
